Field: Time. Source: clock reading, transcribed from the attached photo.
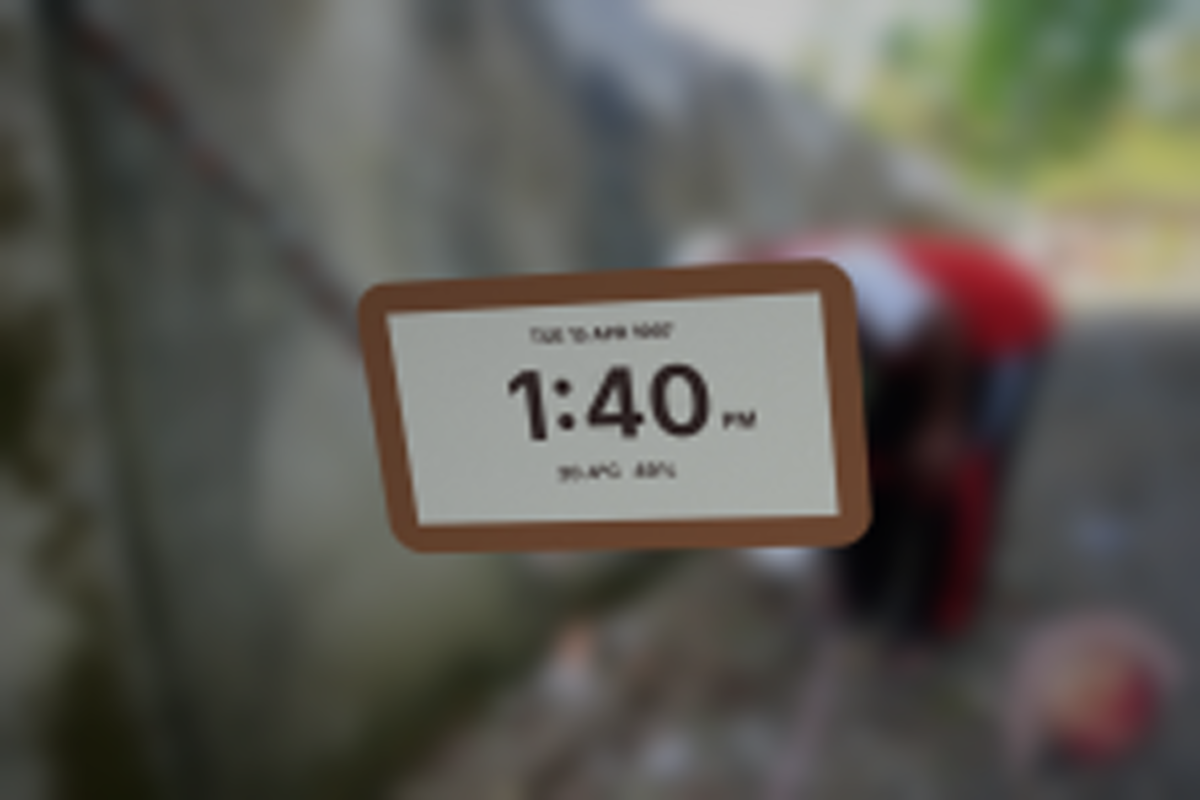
1:40
